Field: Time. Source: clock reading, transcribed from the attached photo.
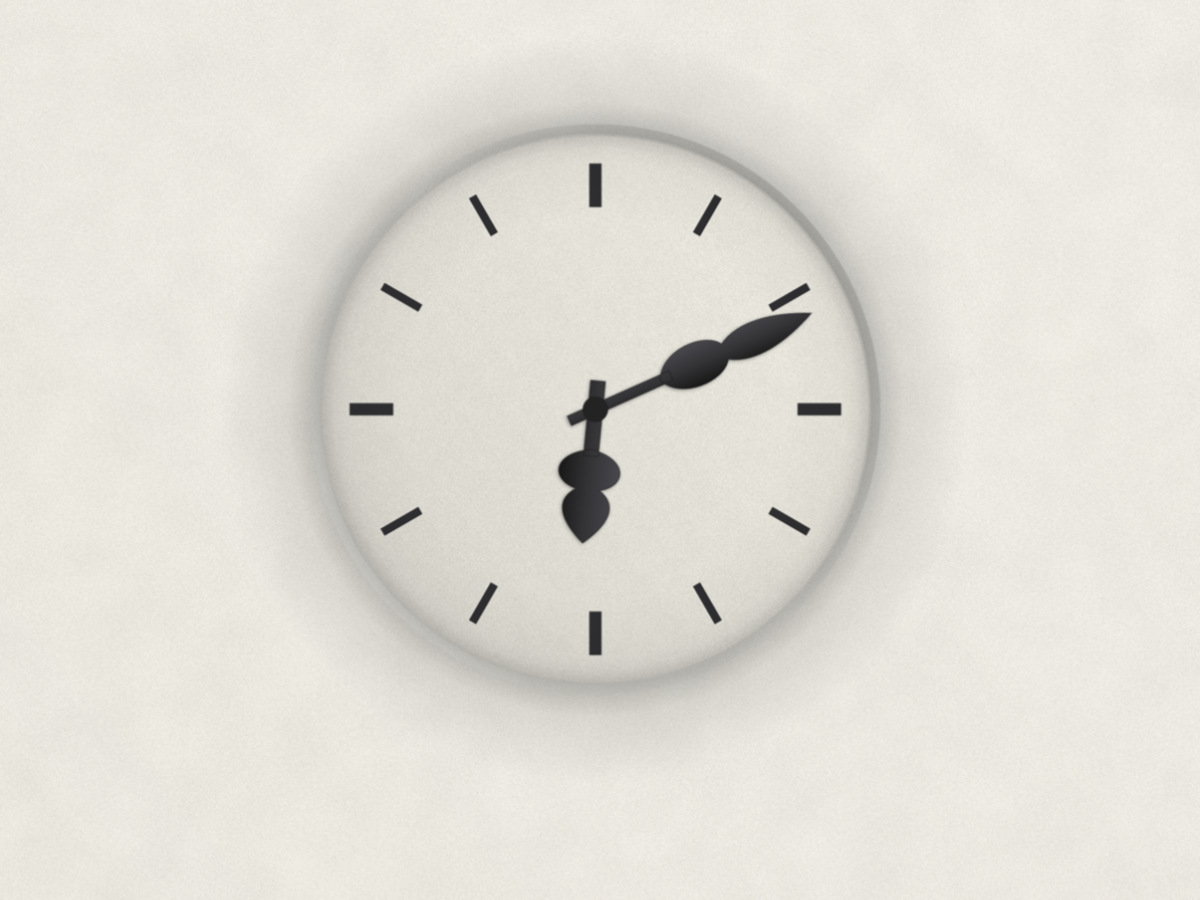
6:11
